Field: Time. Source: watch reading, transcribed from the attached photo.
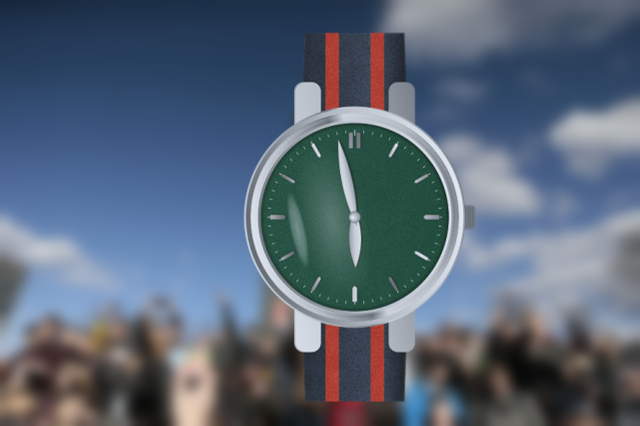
5:58
